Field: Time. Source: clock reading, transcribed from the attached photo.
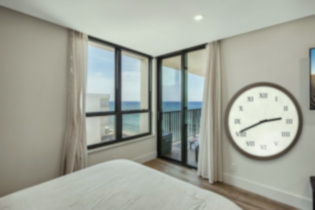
2:41
